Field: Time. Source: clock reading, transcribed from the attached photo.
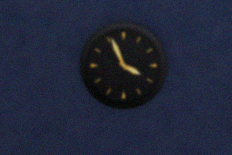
3:56
